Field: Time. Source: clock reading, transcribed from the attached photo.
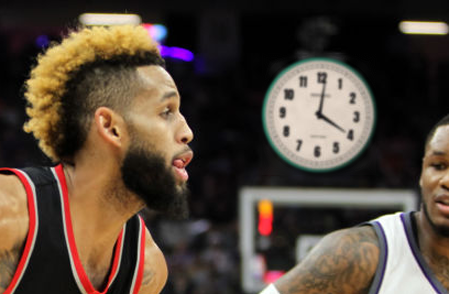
4:01
